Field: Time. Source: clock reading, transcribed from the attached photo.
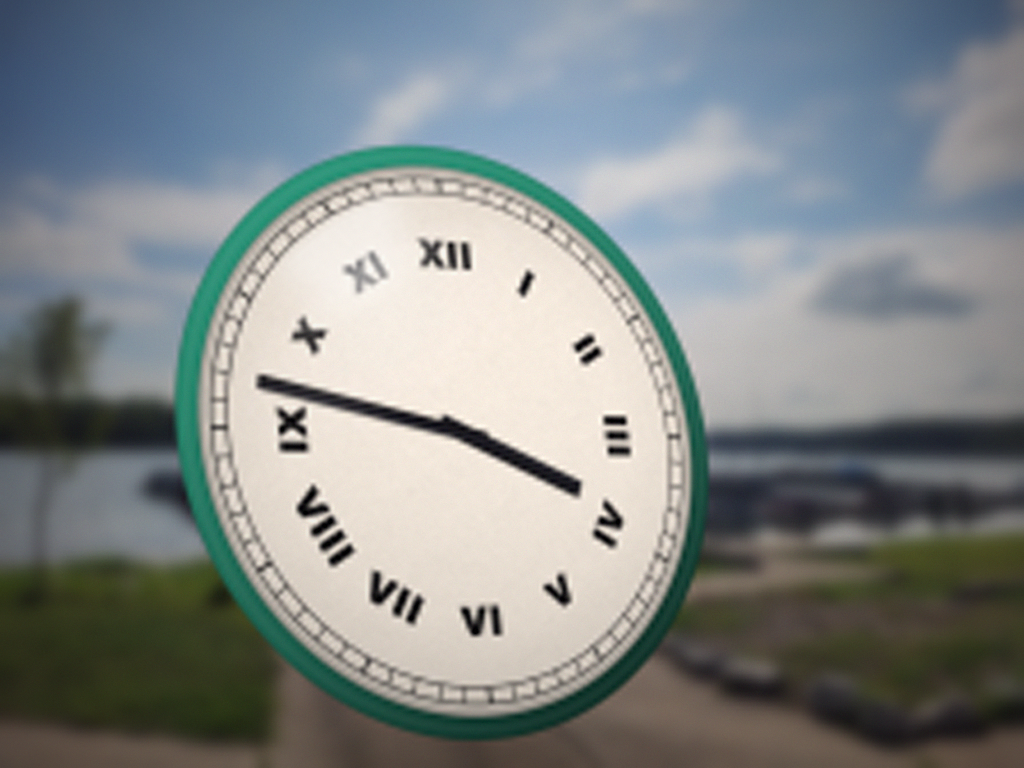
3:47
